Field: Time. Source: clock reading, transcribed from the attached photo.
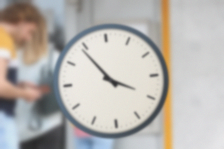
3:54
